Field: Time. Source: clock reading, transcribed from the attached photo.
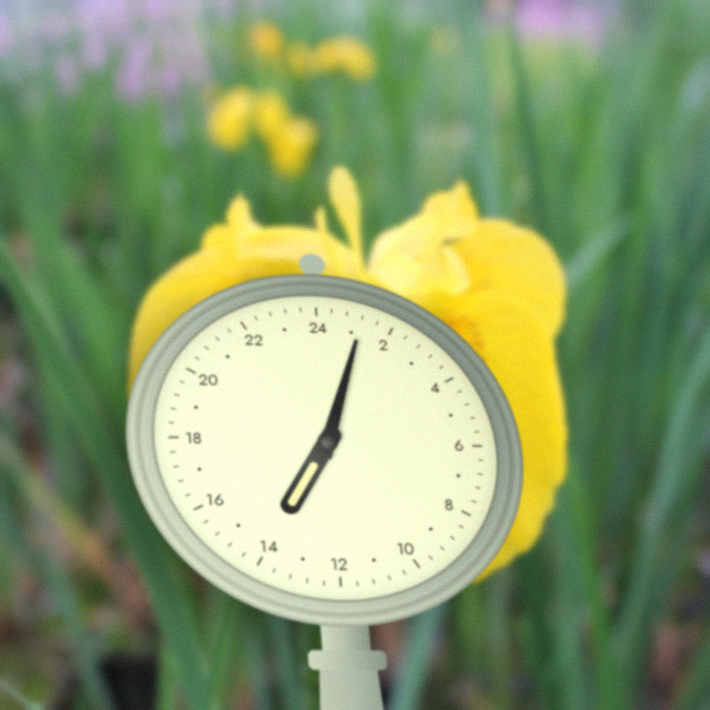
14:03
